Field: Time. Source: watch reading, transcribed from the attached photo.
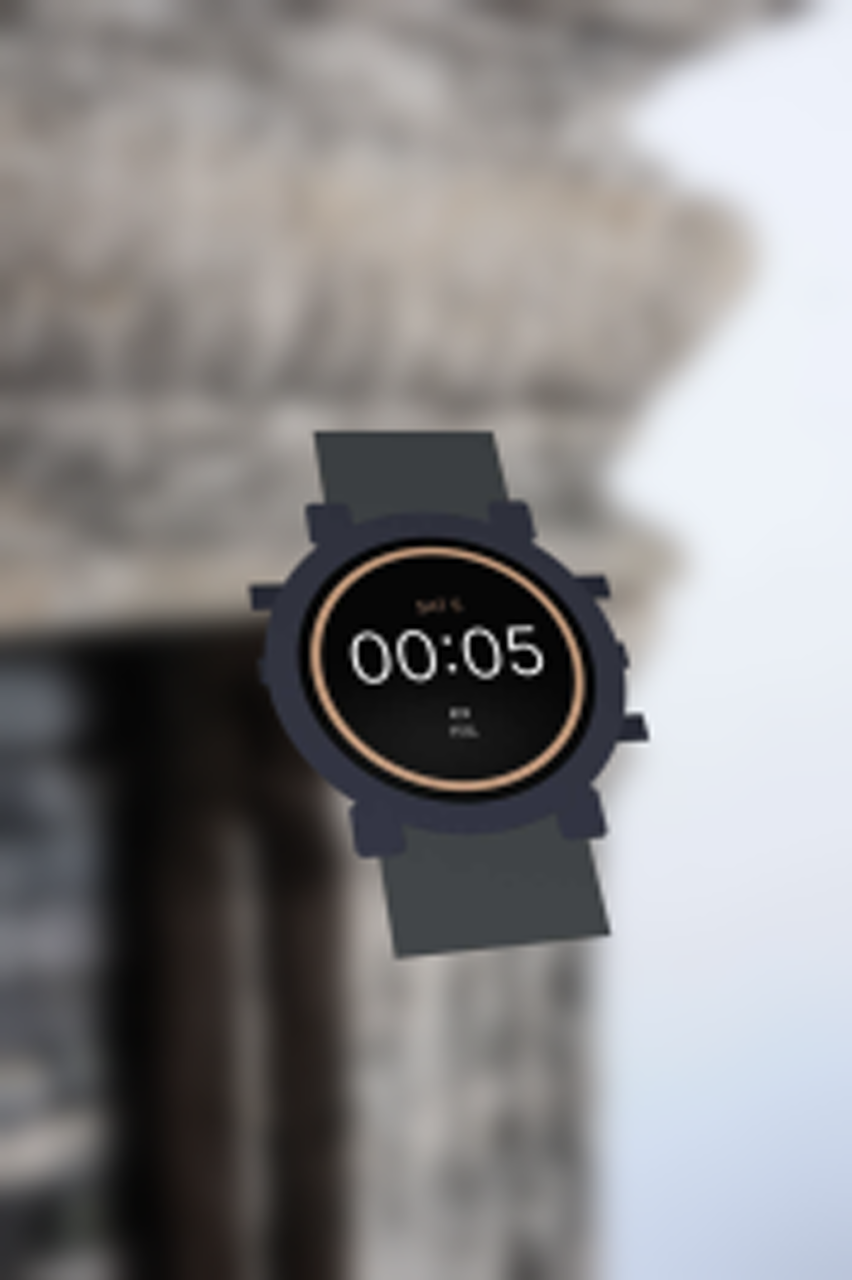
0:05
